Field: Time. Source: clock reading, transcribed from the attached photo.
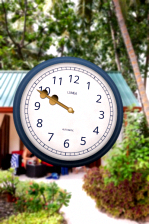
9:49
